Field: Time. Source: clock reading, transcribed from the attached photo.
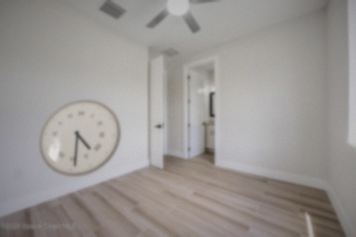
4:29
